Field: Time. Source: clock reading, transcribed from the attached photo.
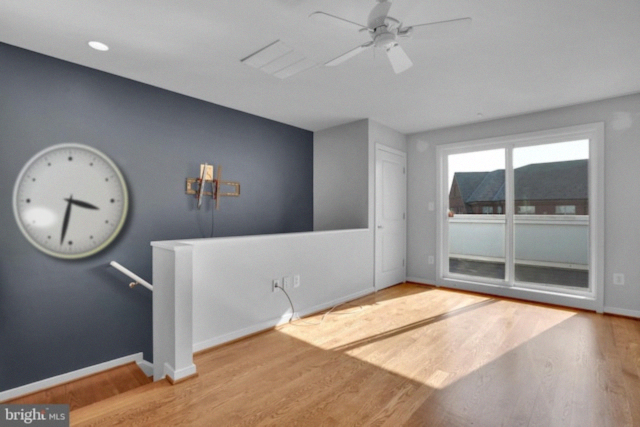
3:32
